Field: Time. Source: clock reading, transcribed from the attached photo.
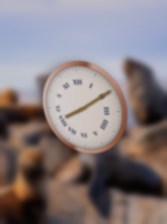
8:10
